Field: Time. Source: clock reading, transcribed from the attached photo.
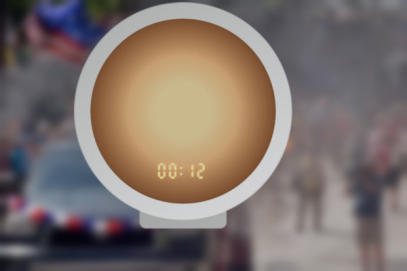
0:12
